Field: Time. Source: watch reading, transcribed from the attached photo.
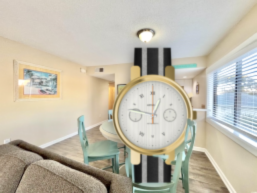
12:47
